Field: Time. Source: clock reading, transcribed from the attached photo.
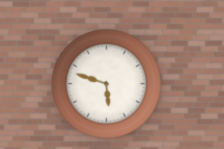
5:48
